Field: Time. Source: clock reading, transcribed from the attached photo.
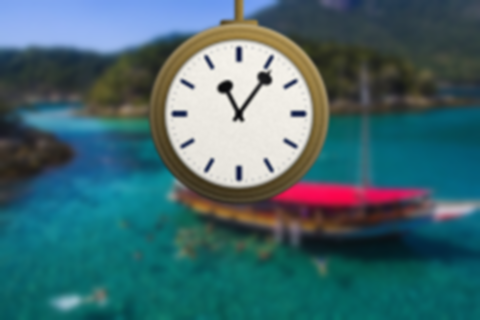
11:06
